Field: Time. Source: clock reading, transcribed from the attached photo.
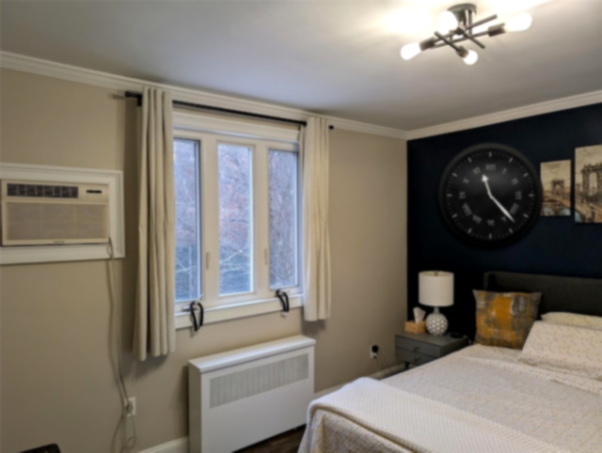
11:23
